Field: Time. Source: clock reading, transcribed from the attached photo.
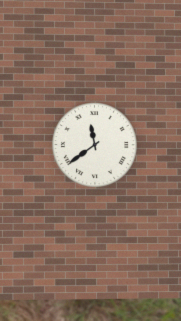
11:39
